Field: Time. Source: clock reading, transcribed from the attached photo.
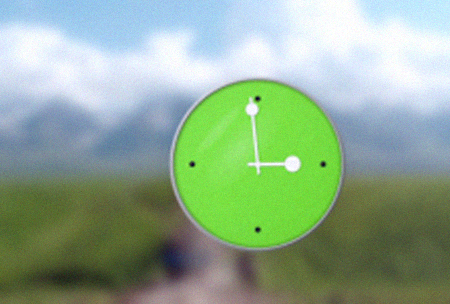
2:59
